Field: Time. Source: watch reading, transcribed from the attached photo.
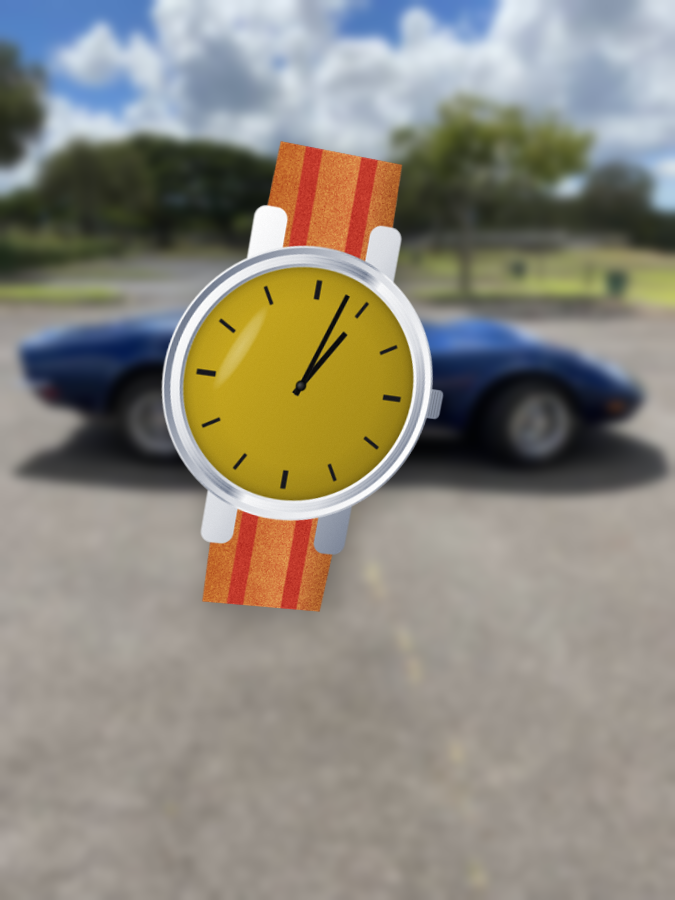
1:03
